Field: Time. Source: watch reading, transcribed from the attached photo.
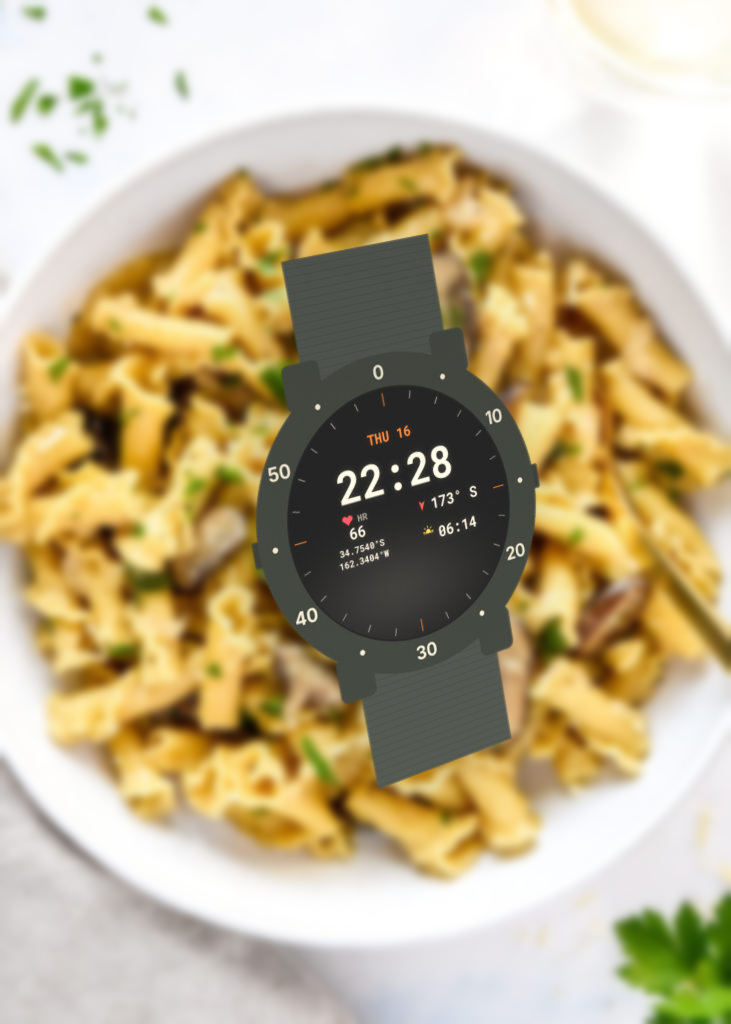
22:28
